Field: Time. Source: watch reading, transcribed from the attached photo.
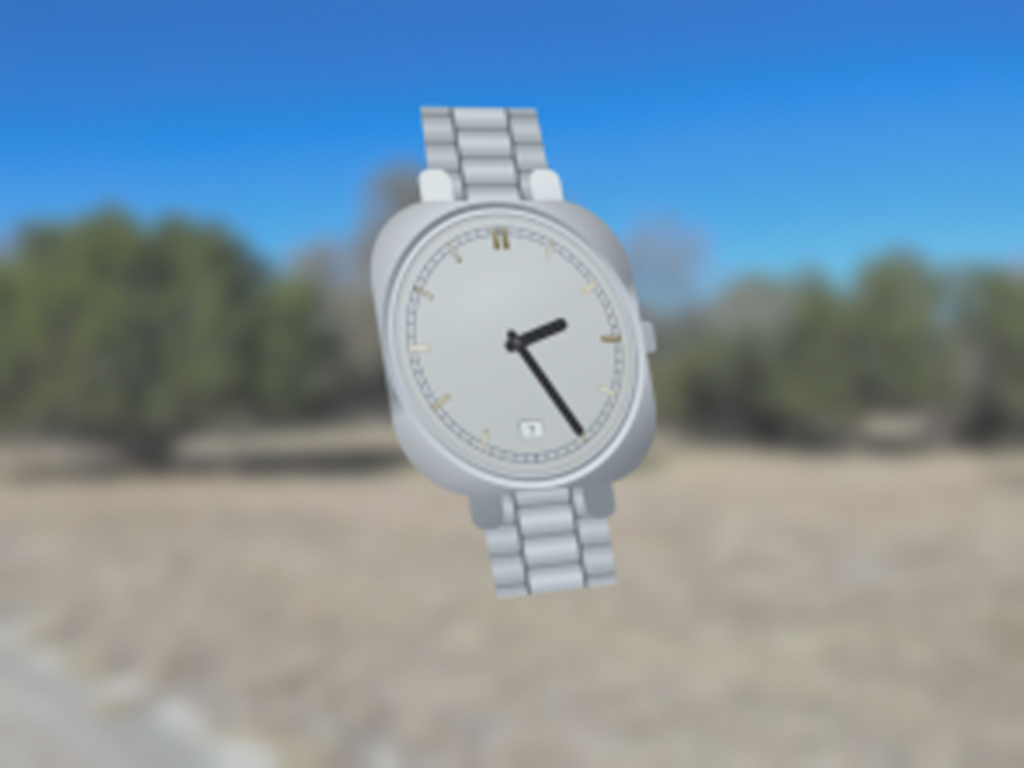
2:25
